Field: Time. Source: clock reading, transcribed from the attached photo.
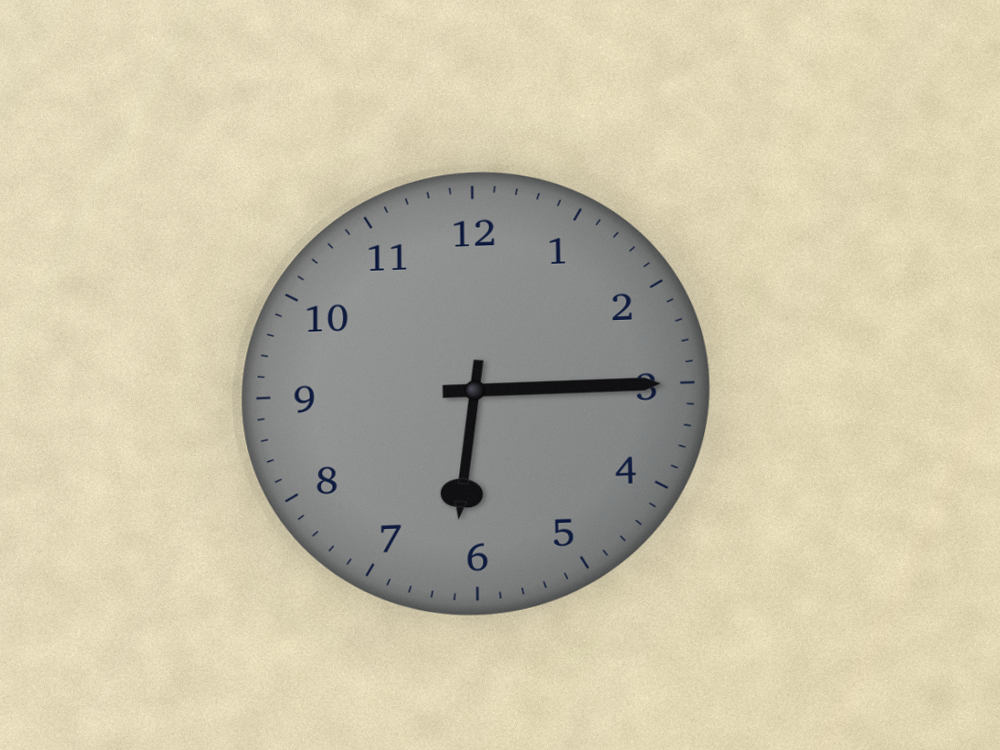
6:15
